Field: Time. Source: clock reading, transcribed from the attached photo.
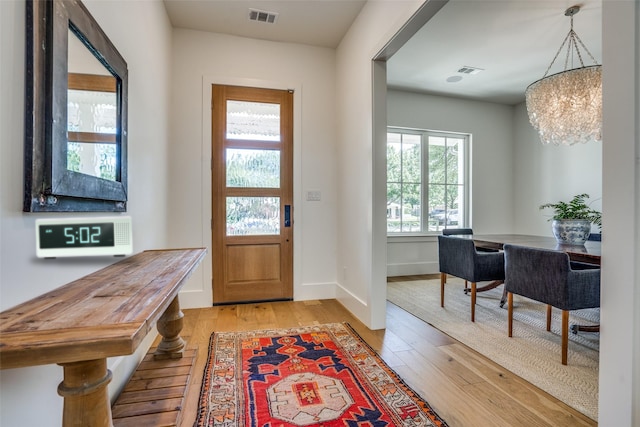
5:02
